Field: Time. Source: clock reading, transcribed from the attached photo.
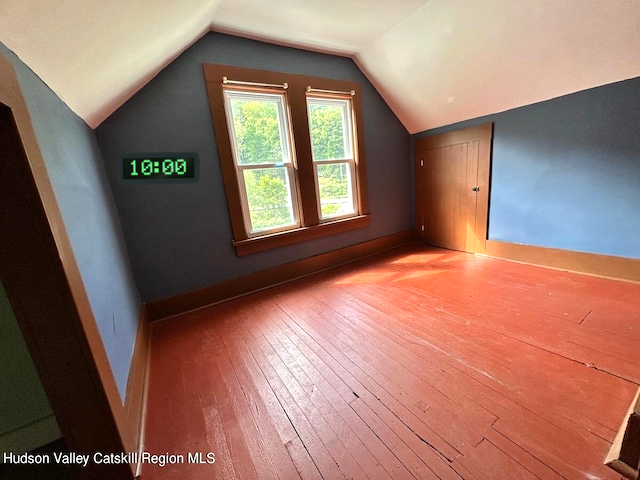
10:00
